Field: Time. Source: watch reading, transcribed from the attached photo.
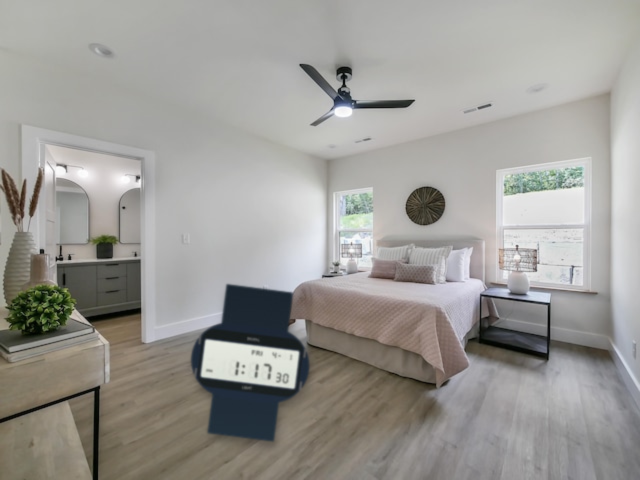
1:17
